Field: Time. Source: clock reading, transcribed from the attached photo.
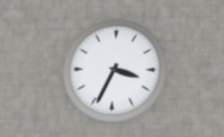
3:34
